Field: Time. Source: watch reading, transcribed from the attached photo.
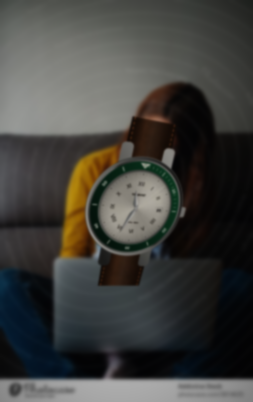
11:34
